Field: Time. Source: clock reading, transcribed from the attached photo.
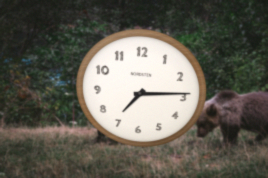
7:14
